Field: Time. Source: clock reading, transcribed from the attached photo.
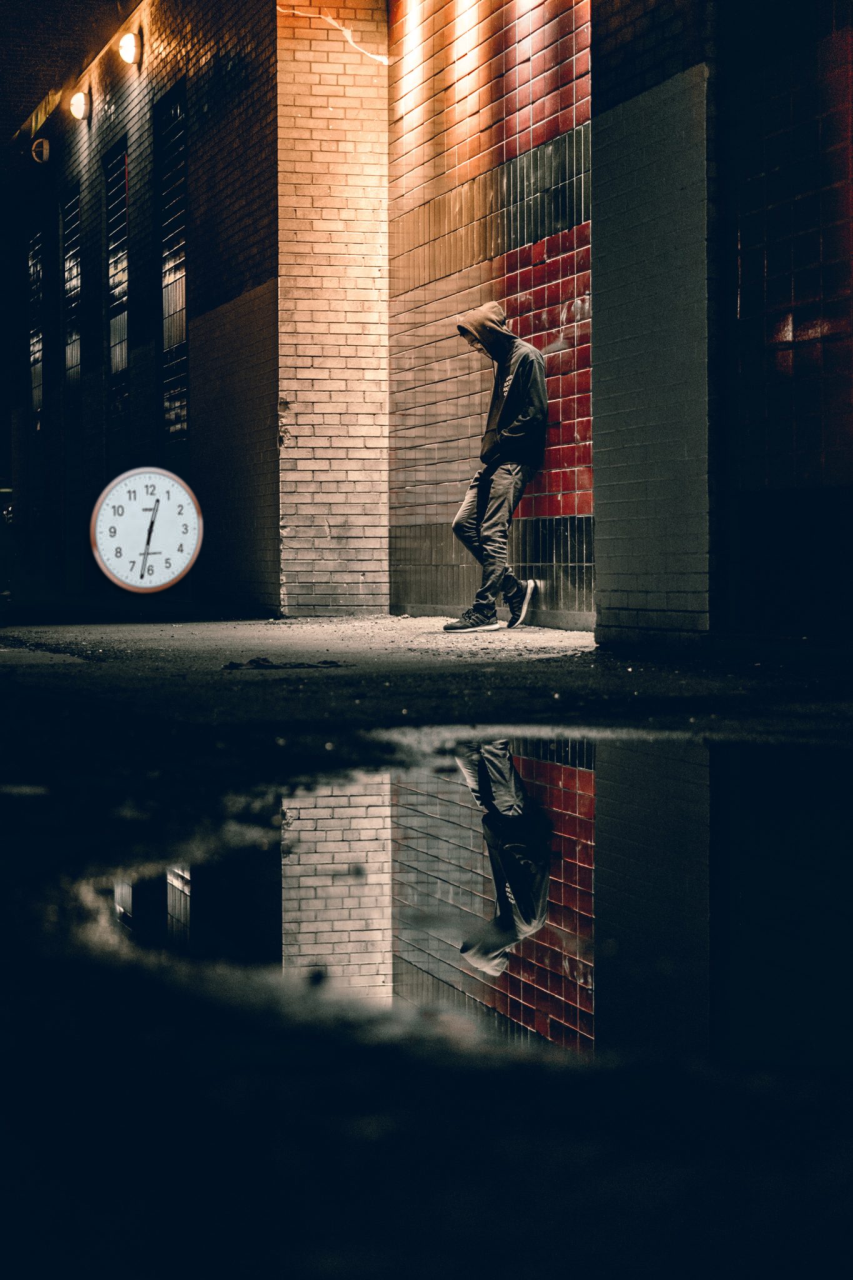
12:32
